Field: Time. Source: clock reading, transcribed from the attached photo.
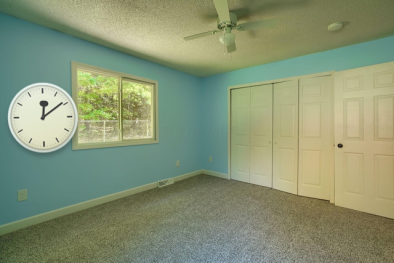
12:09
